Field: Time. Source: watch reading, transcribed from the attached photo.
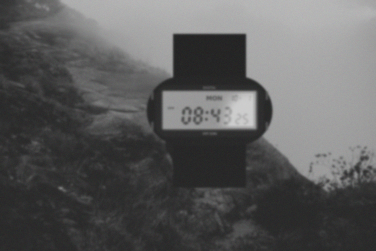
8:43:25
